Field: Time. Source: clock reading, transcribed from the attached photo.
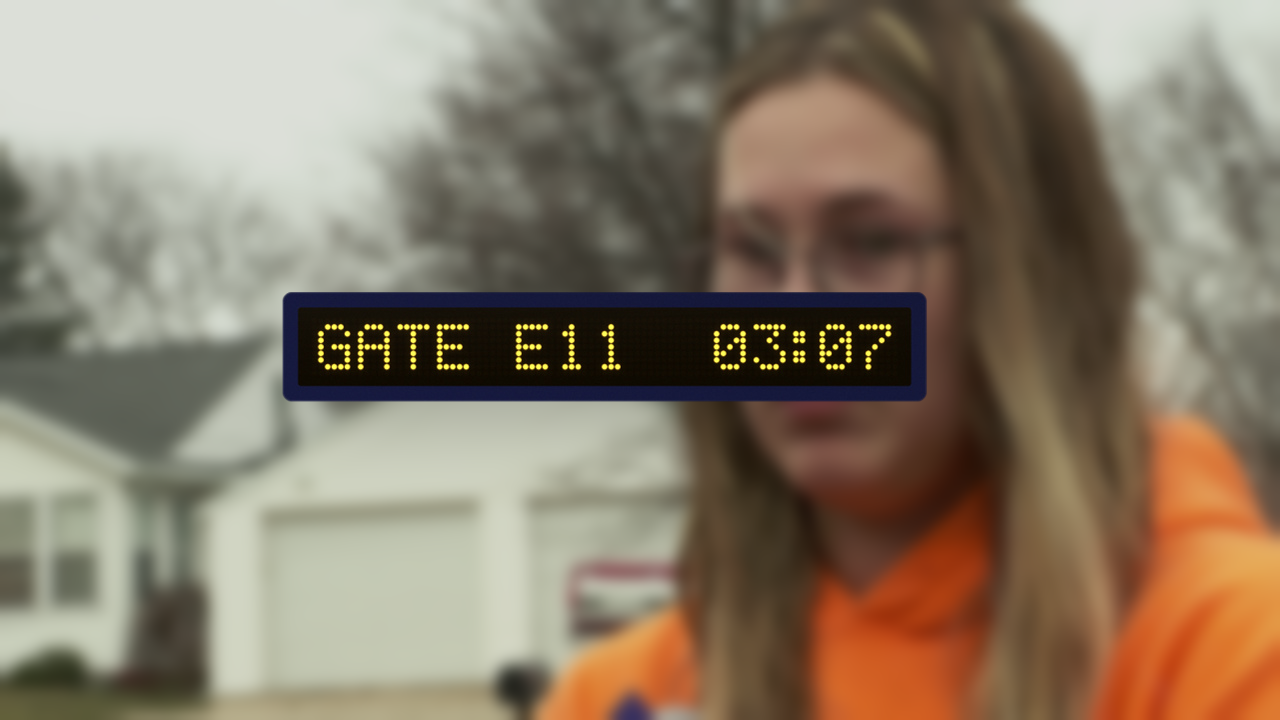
3:07
